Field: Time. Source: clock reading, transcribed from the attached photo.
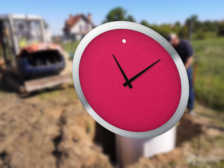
11:09
